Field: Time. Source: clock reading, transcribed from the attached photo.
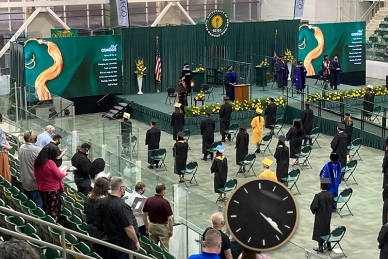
4:23
